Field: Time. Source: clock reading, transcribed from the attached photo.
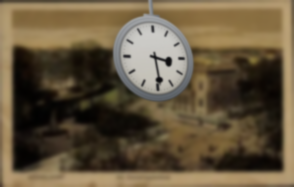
3:29
